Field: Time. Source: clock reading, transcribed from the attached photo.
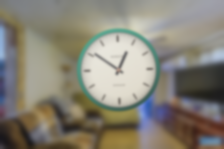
12:51
